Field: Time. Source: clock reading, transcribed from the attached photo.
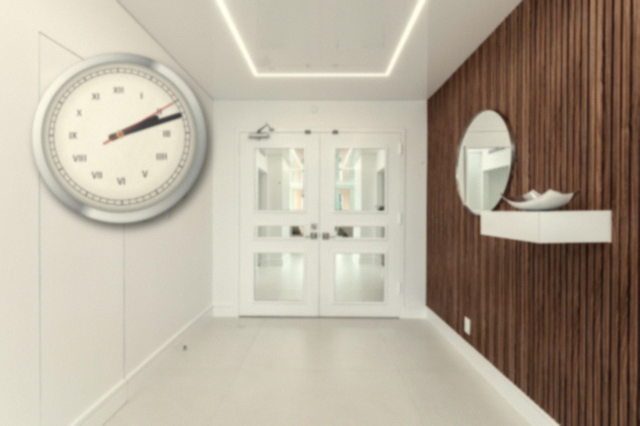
2:12:10
